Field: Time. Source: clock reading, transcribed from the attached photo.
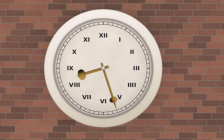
8:27
